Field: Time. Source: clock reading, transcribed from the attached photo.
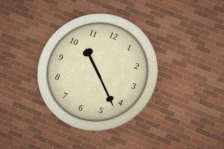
10:22
